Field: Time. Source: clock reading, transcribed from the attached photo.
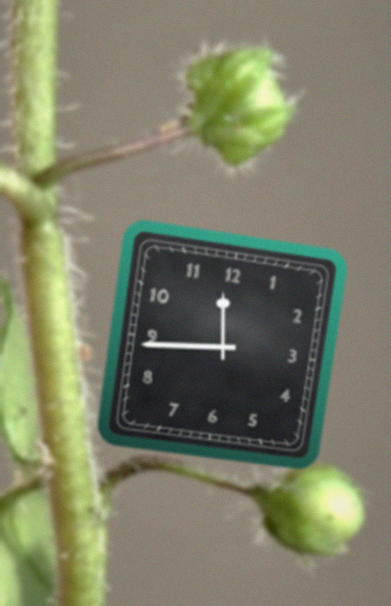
11:44
